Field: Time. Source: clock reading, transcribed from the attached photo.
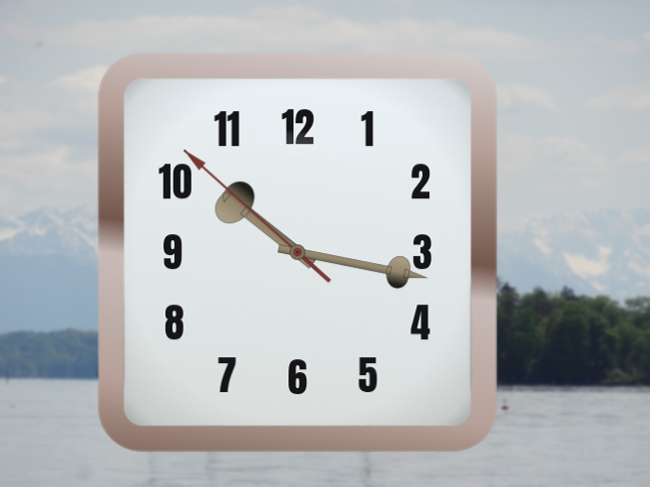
10:16:52
